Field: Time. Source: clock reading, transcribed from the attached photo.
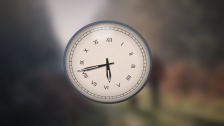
5:42
